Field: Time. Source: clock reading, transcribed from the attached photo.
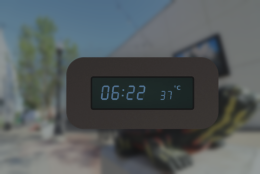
6:22
